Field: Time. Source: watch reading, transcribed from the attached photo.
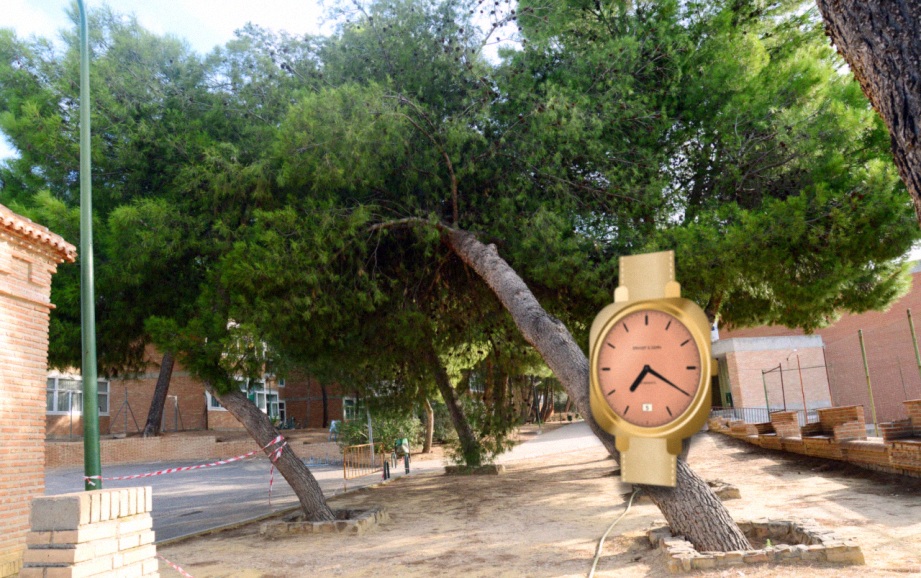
7:20
